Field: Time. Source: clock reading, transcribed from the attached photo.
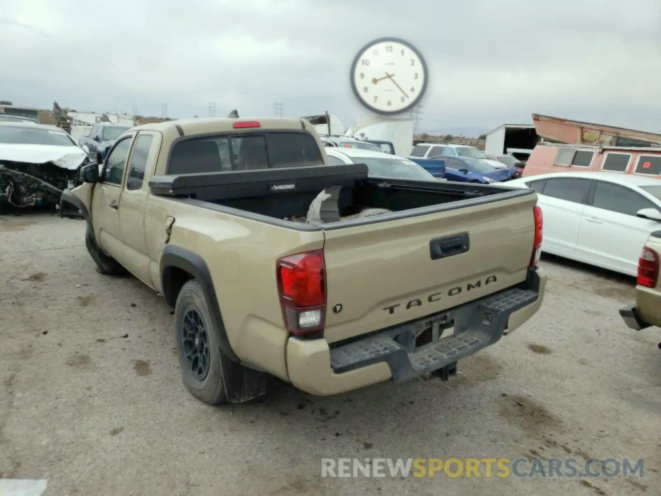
8:23
